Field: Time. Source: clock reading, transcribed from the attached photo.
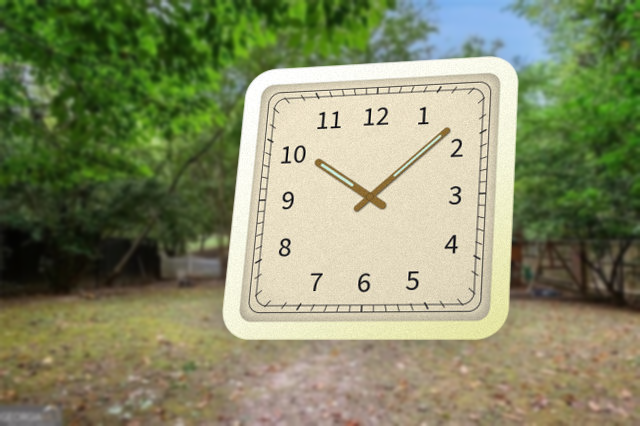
10:08
